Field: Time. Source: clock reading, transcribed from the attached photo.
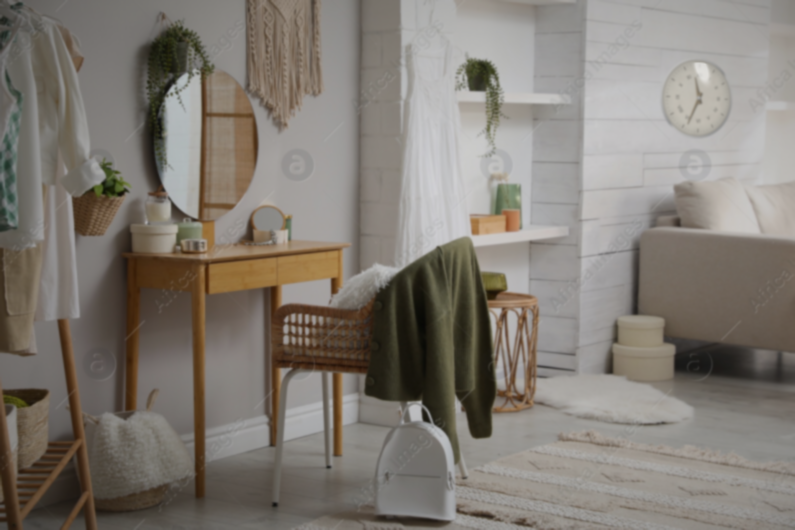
11:34
